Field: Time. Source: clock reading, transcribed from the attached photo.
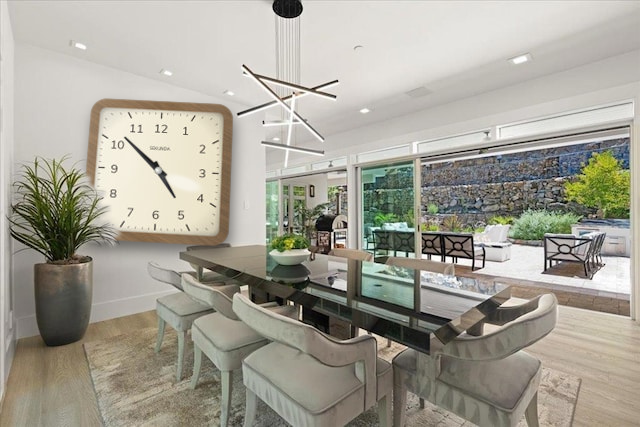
4:52
